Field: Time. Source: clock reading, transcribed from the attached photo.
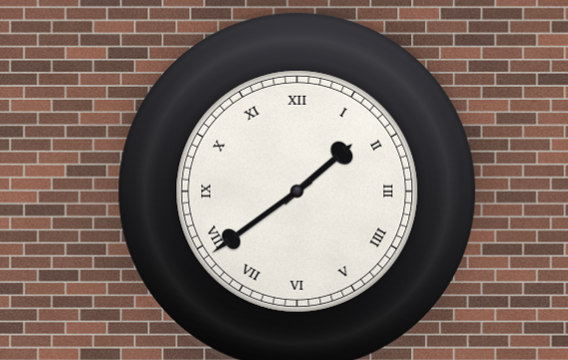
1:39
